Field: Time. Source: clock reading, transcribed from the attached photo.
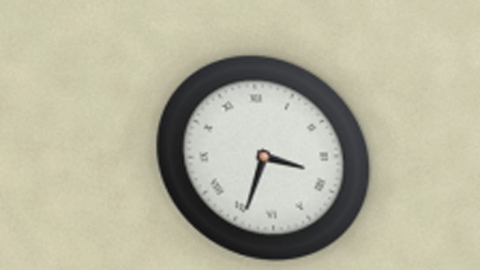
3:34
